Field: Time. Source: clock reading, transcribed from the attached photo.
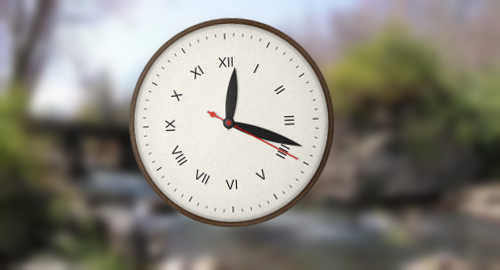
12:18:20
